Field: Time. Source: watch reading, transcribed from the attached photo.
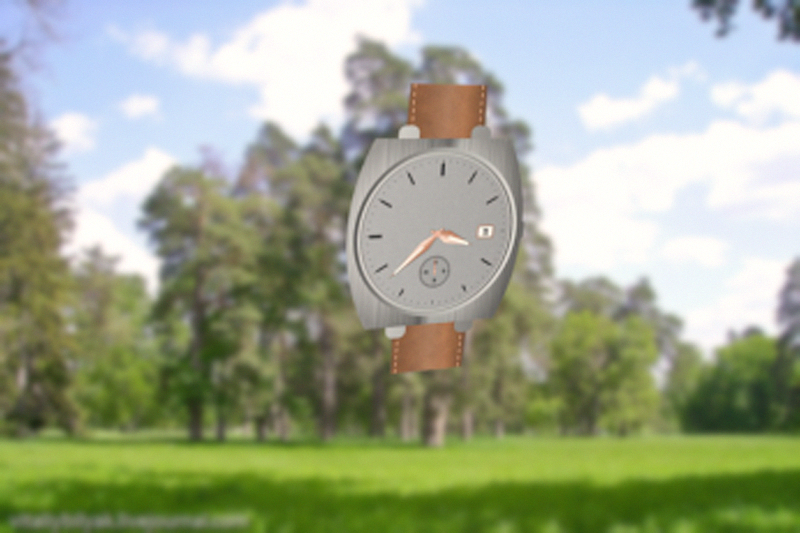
3:38
